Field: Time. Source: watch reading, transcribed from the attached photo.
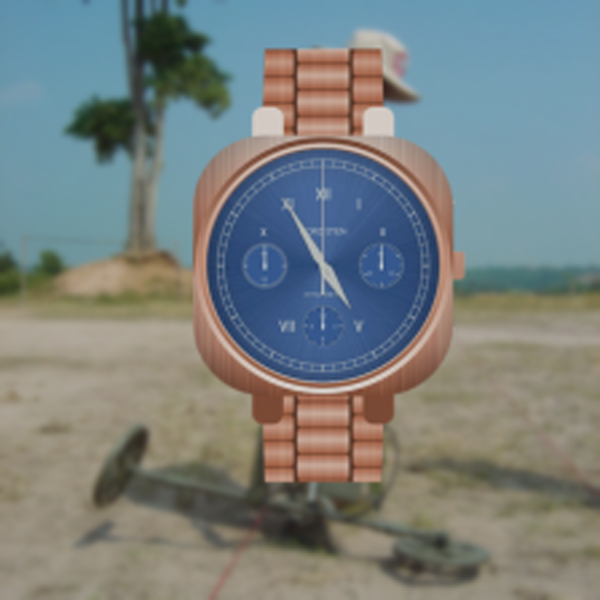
4:55
